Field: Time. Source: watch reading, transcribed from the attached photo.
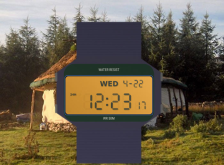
12:23:17
